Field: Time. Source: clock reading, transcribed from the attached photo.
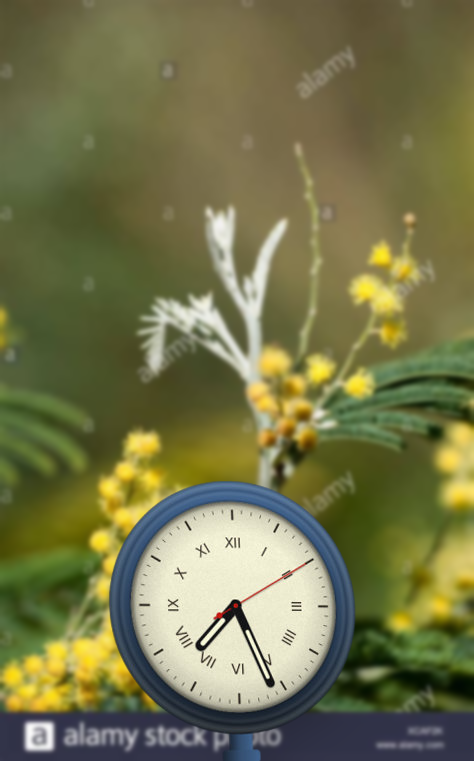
7:26:10
